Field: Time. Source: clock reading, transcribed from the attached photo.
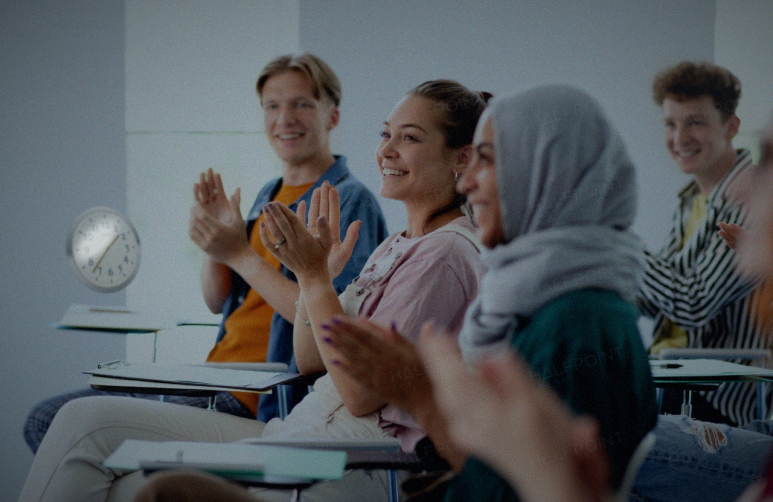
1:37
